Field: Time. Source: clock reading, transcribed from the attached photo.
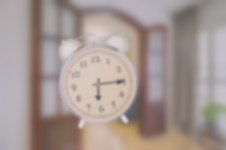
6:15
